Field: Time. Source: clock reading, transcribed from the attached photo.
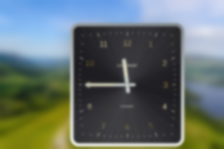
11:45
